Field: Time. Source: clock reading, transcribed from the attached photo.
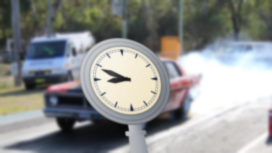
8:49
